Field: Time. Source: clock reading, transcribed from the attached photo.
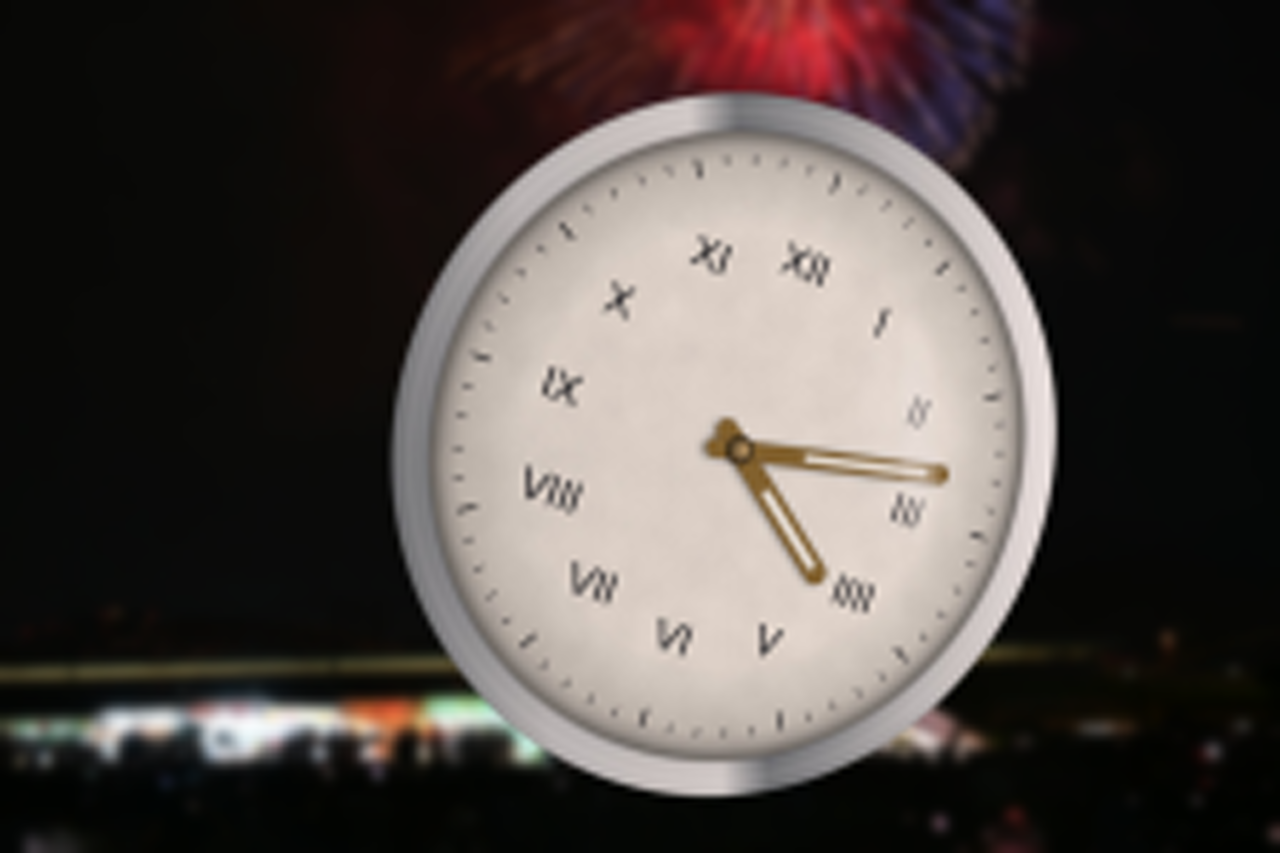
4:13
